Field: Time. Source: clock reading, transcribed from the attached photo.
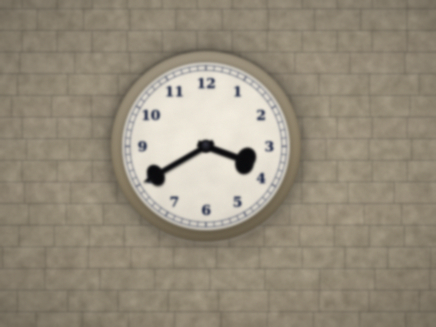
3:40
